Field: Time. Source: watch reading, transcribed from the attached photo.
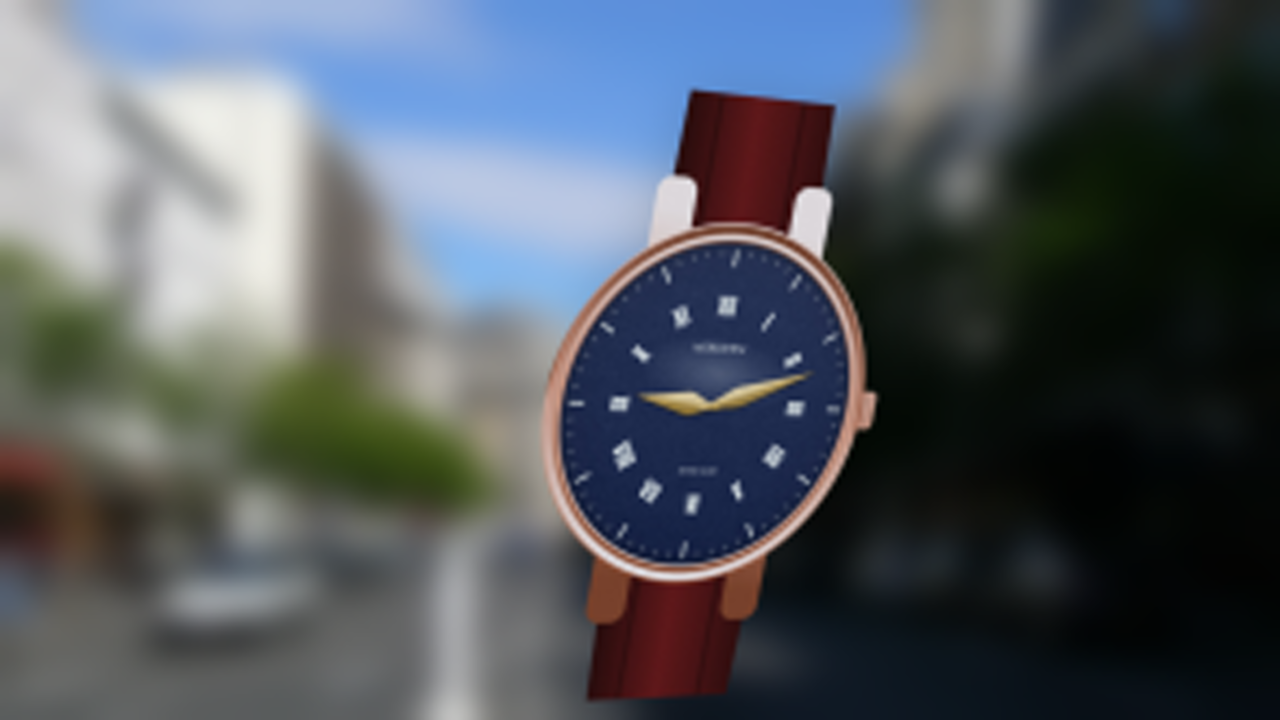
9:12
